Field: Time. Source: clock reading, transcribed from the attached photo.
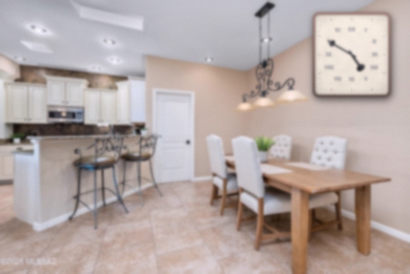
4:50
